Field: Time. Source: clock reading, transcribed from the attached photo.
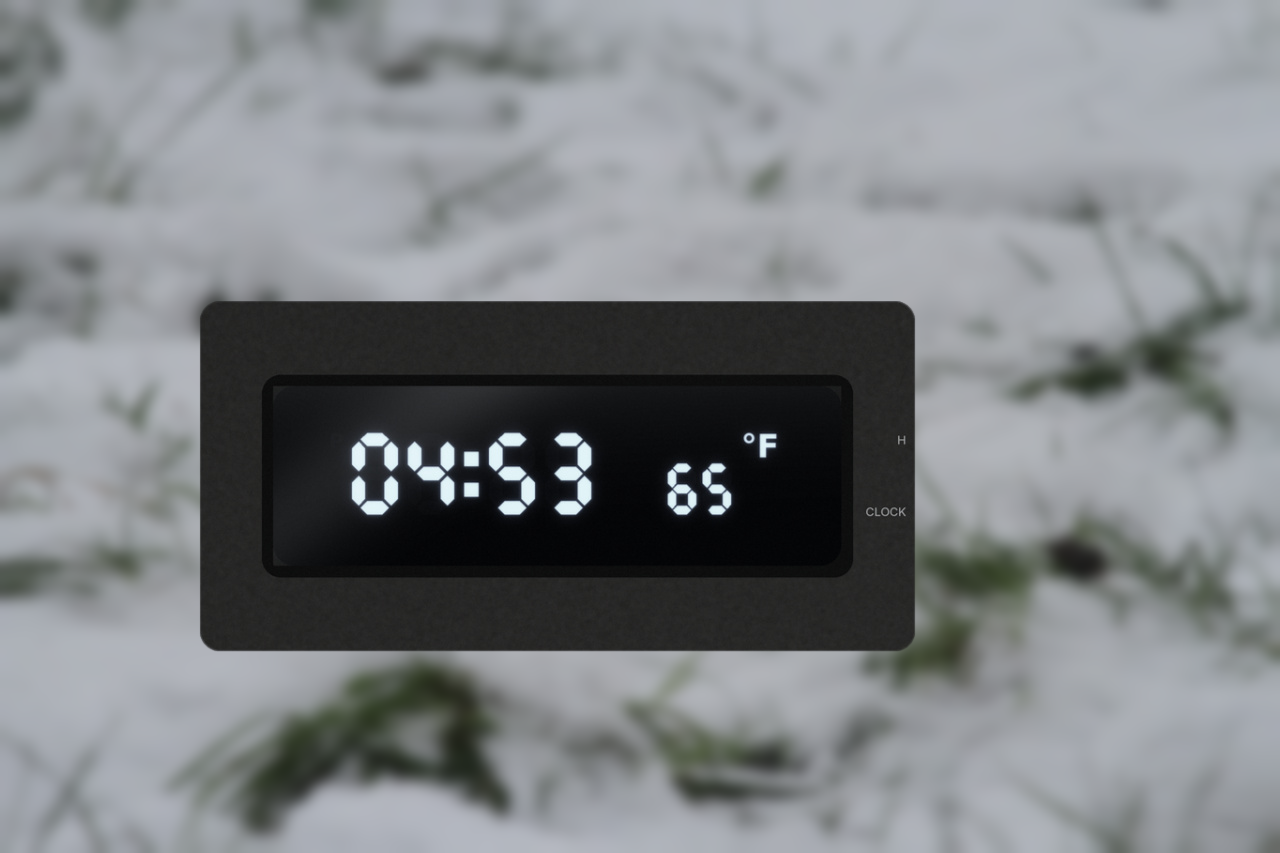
4:53
